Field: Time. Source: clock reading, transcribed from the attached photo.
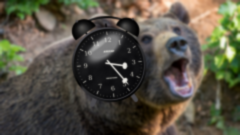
3:24
